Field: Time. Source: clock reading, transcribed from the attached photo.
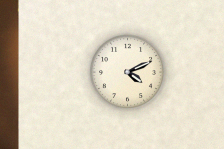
4:11
